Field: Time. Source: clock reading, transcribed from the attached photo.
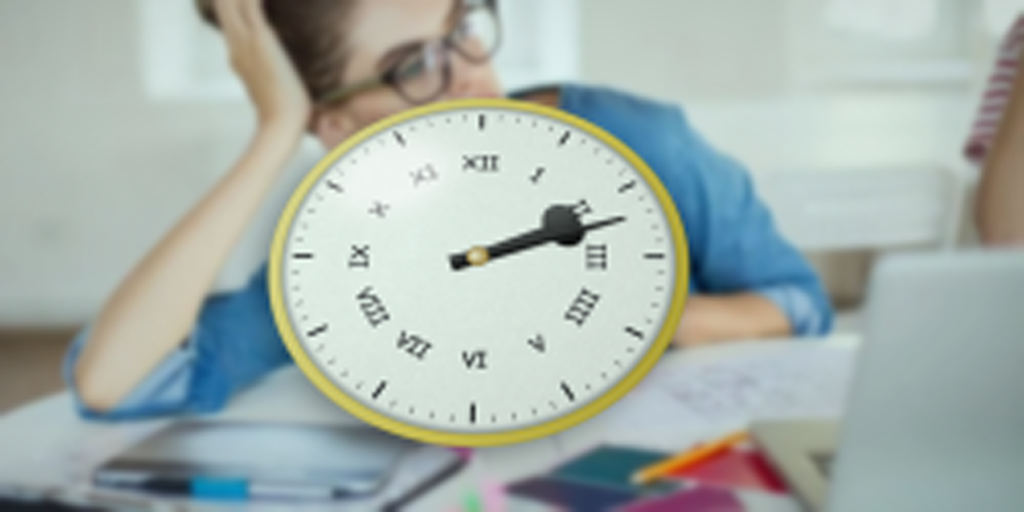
2:12
